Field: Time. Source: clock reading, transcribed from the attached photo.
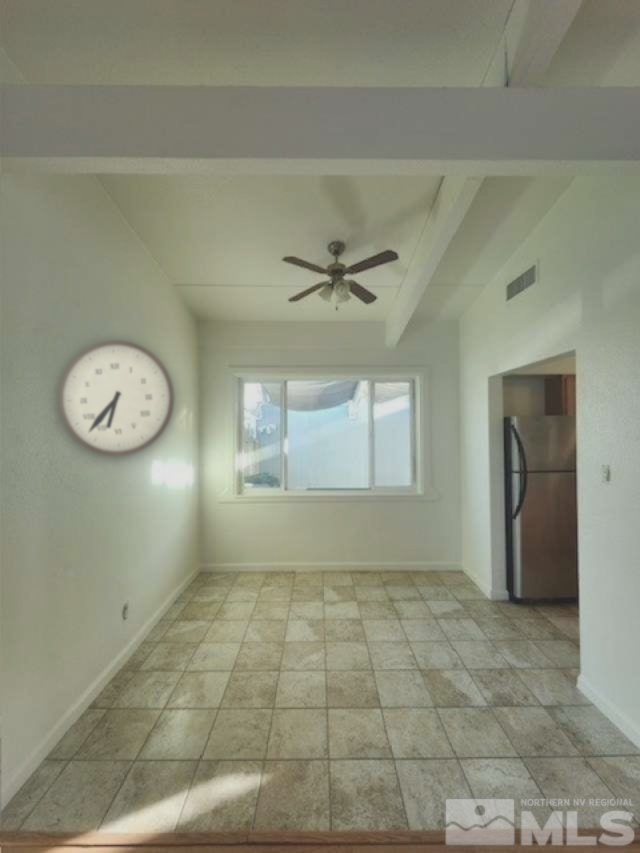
6:37
